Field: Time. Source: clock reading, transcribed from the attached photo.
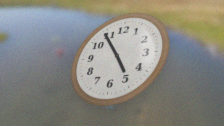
4:54
